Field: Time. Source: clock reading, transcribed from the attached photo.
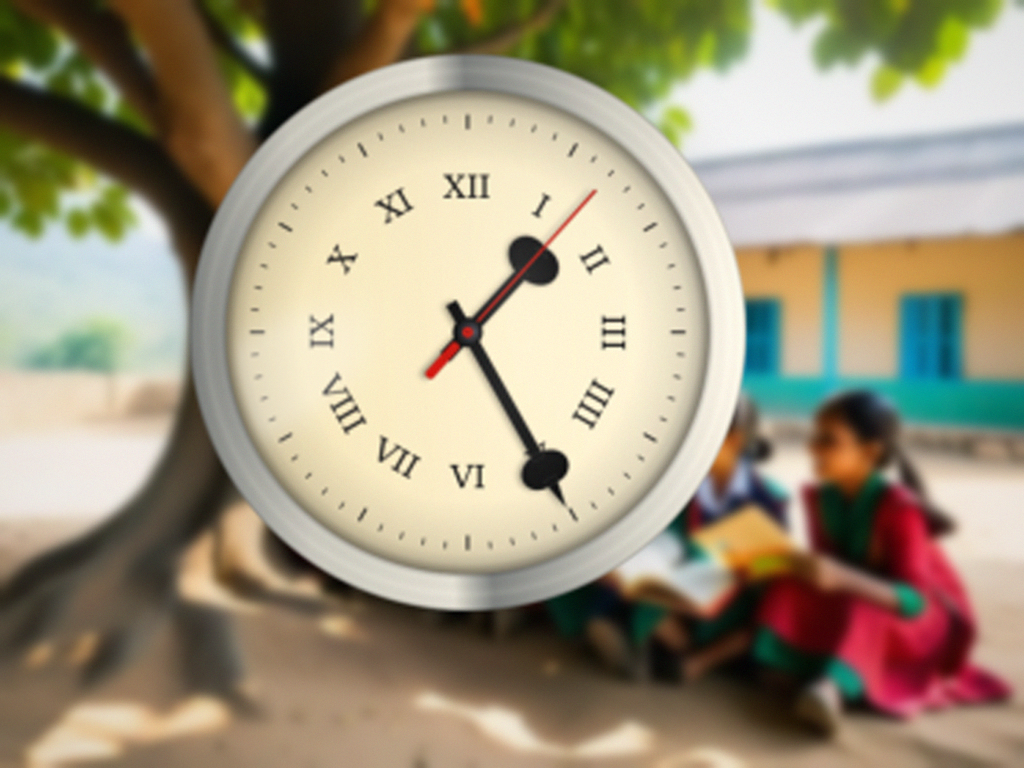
1:25:07
